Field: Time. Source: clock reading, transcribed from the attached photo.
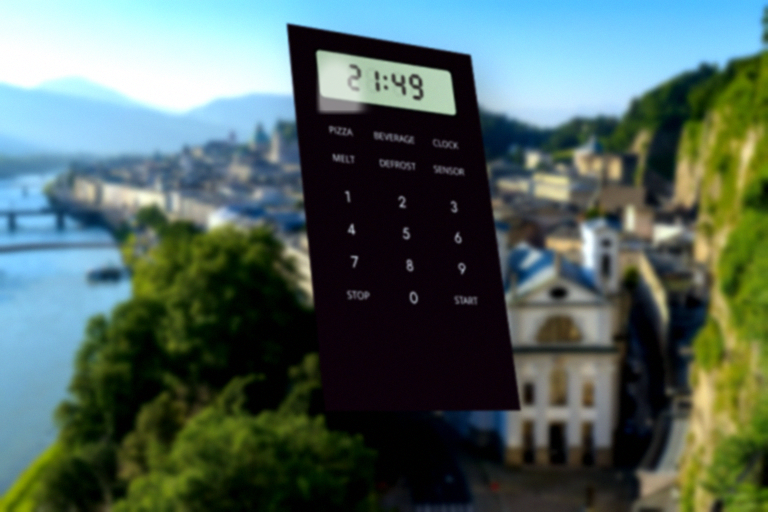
21:49
